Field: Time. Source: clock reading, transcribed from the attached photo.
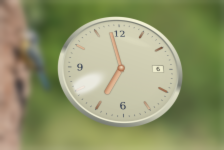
6:58
